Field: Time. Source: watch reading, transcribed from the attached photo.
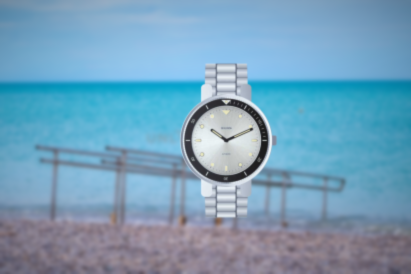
10:11
